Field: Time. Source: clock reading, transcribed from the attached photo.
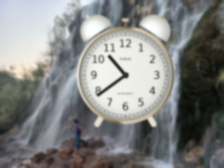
10:39
